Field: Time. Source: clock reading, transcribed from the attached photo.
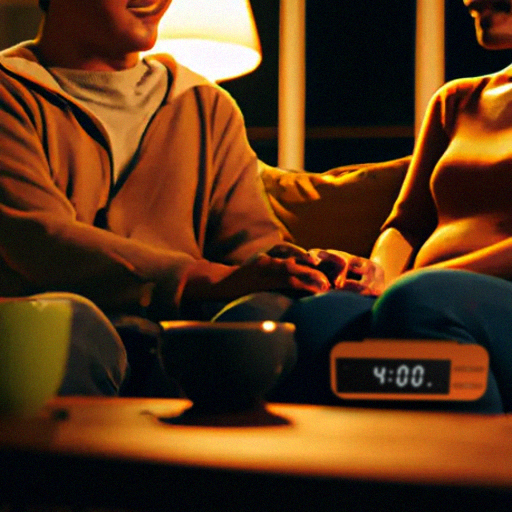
4:00
